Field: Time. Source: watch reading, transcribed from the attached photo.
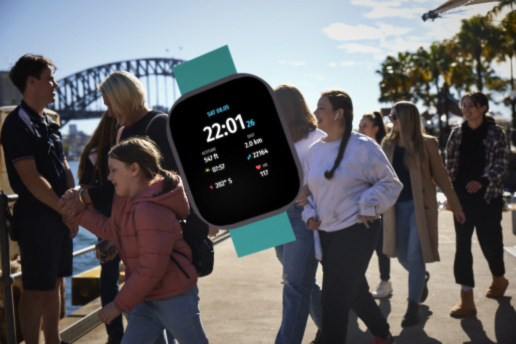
22:01
